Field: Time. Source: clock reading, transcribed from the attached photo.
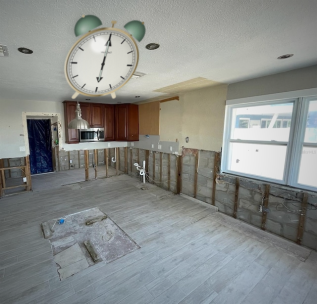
6:00
